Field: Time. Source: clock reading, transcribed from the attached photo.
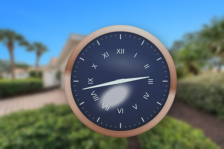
2:43
